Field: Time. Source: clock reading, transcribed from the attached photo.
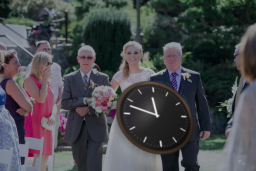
11:48
